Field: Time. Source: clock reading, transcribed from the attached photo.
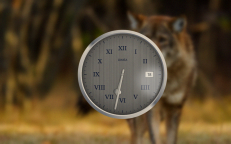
6:32
